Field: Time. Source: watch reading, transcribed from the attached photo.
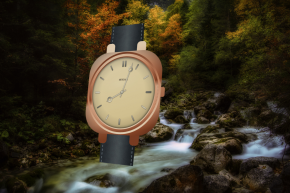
8:03
